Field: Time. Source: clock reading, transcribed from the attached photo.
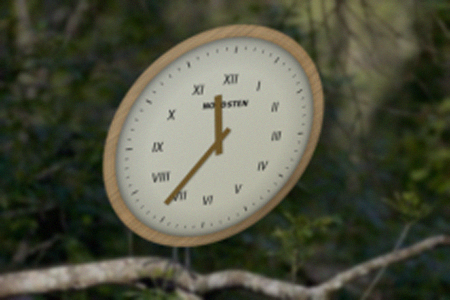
11:36
